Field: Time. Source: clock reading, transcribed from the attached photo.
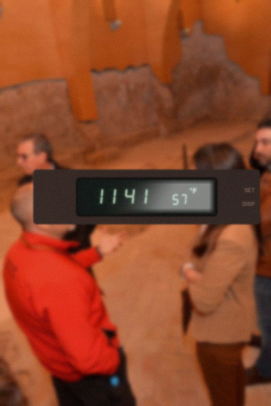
11:41
